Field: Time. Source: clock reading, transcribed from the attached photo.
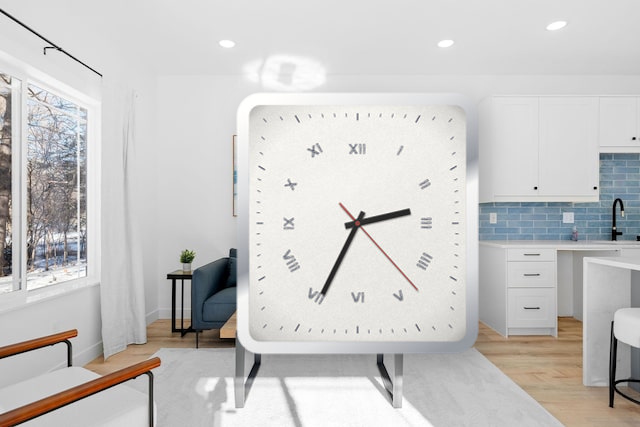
2:34:23
